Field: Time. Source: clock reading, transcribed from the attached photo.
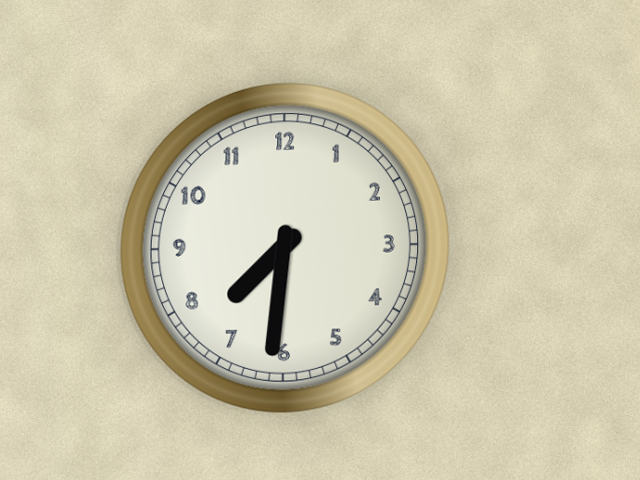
7:31
